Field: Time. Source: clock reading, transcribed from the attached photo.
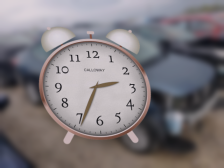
2:34
